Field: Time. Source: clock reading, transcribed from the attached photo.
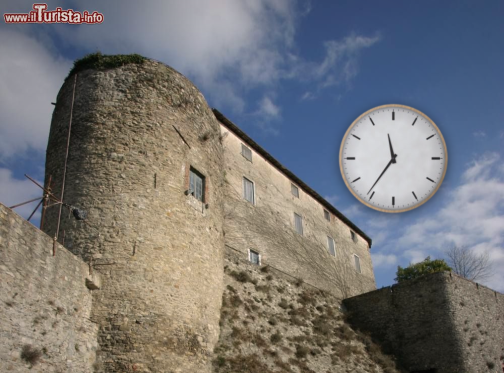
11:36
